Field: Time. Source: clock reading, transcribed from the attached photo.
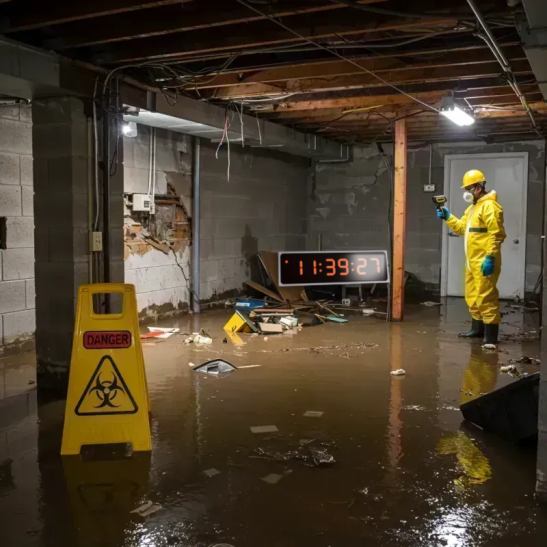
11:39:27
